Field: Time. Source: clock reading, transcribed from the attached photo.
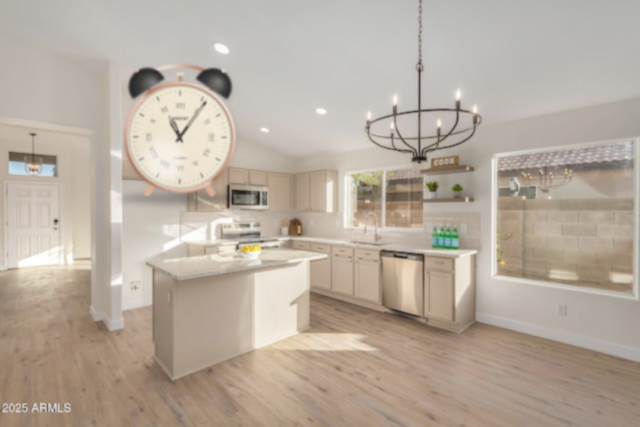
11:06
